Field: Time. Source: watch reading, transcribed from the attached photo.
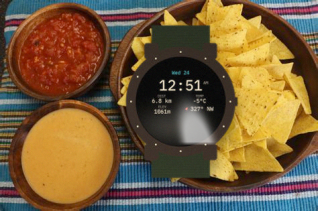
12:51
